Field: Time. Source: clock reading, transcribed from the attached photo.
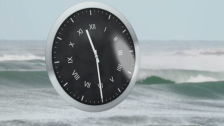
11:30
